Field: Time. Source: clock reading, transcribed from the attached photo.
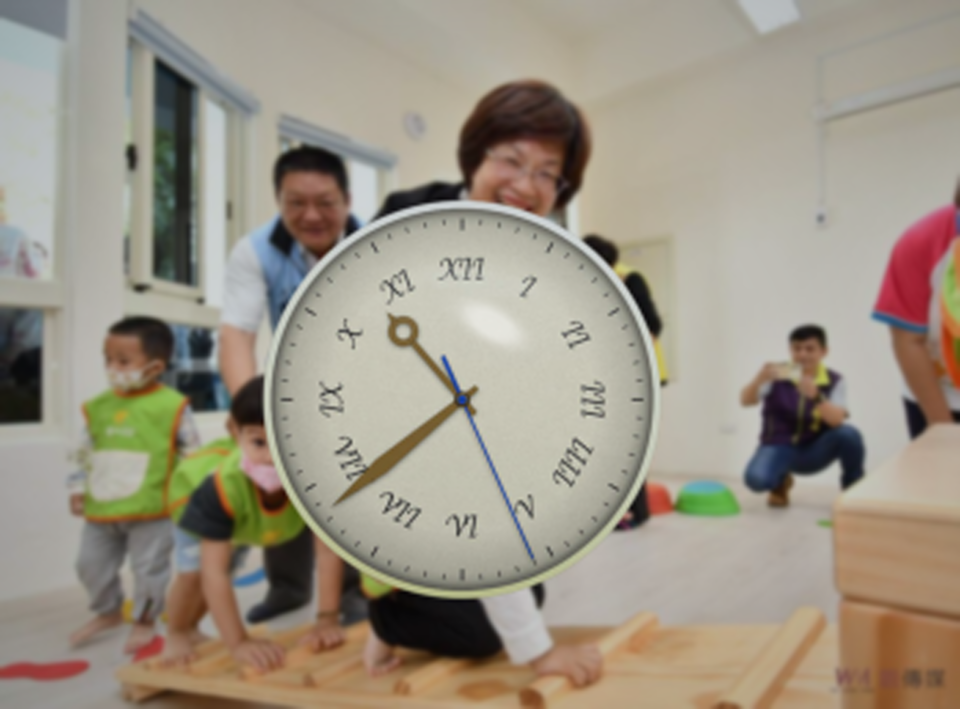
10:38:26
